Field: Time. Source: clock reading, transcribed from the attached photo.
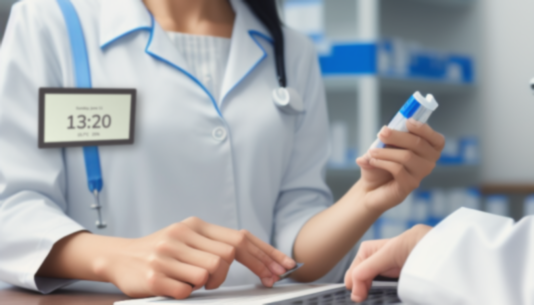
13:20
